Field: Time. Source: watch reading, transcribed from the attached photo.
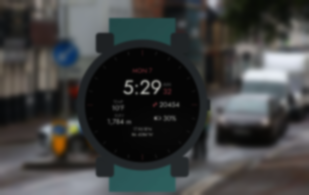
5:29
